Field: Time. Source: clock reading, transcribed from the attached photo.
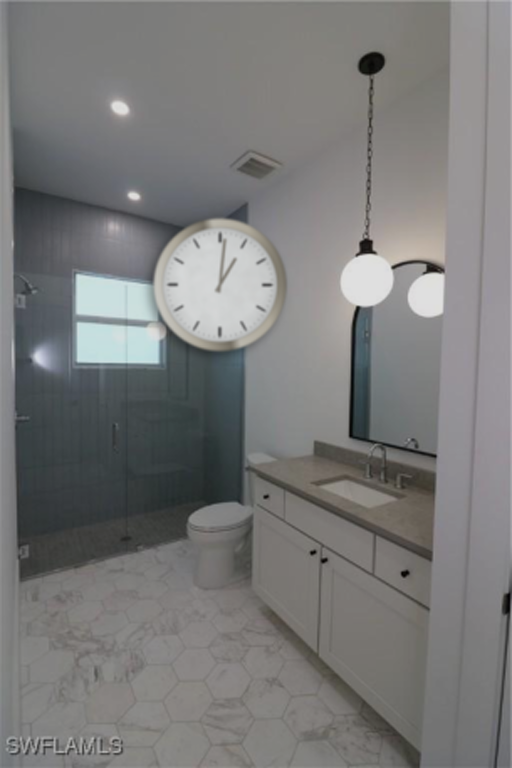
1:01
